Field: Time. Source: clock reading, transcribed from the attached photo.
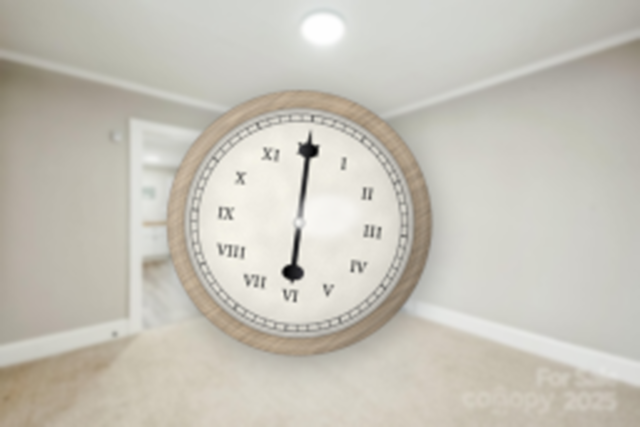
6:00
